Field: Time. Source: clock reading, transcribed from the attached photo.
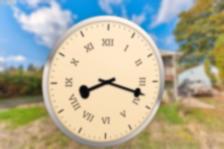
8:18
